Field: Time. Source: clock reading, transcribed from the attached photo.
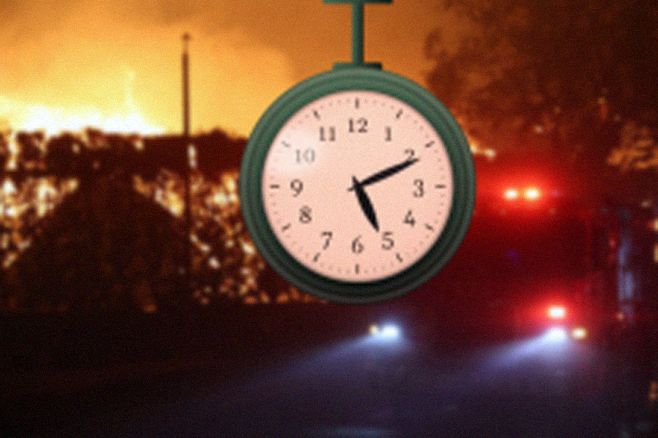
5:11
